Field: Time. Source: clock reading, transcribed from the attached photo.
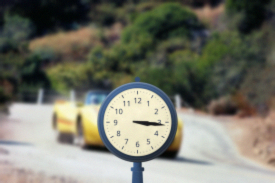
3:16
